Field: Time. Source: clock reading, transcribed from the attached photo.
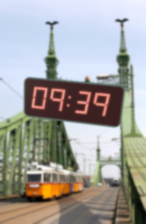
9:39
